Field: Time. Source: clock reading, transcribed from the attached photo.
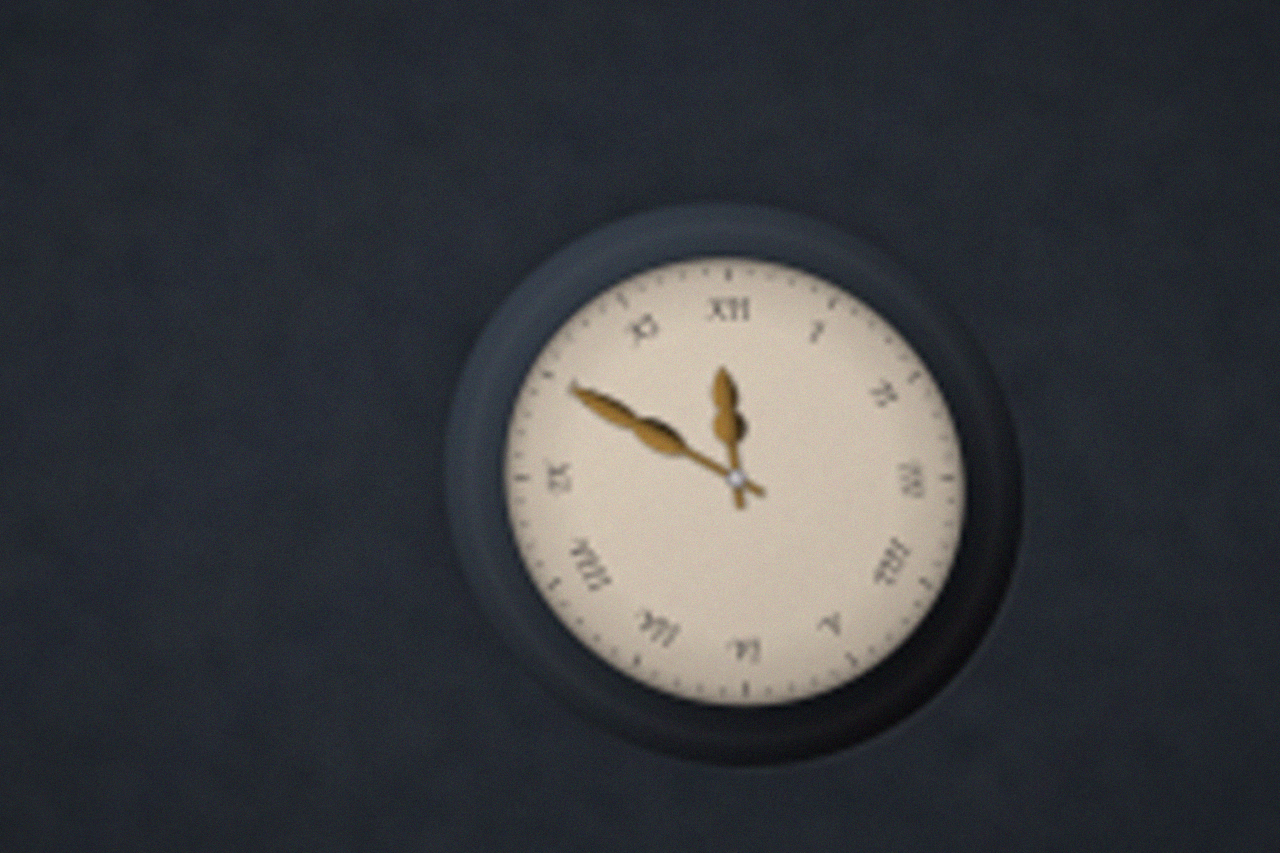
11:50
